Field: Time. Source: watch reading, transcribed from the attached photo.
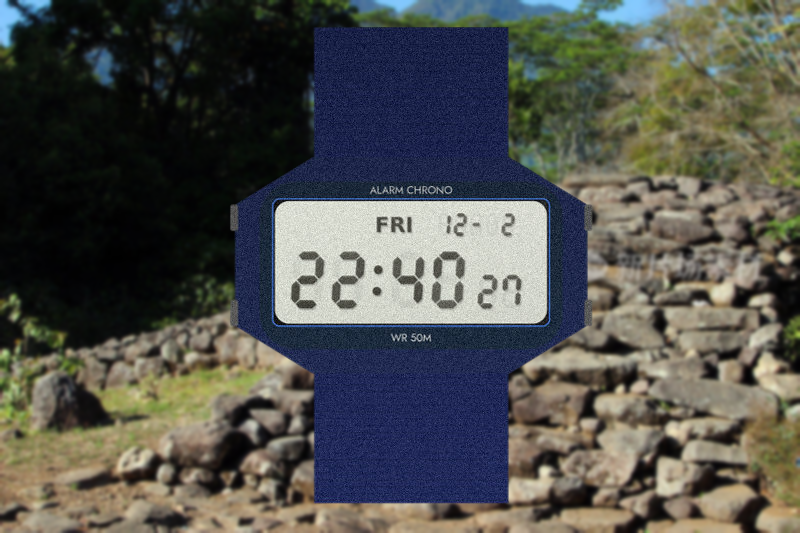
22:40:27
